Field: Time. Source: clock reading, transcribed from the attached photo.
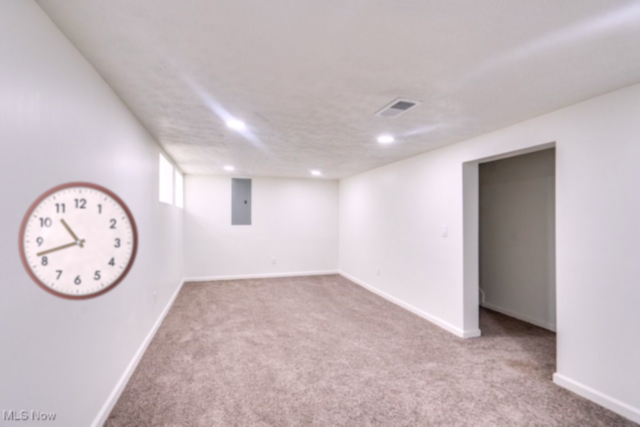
10:42
